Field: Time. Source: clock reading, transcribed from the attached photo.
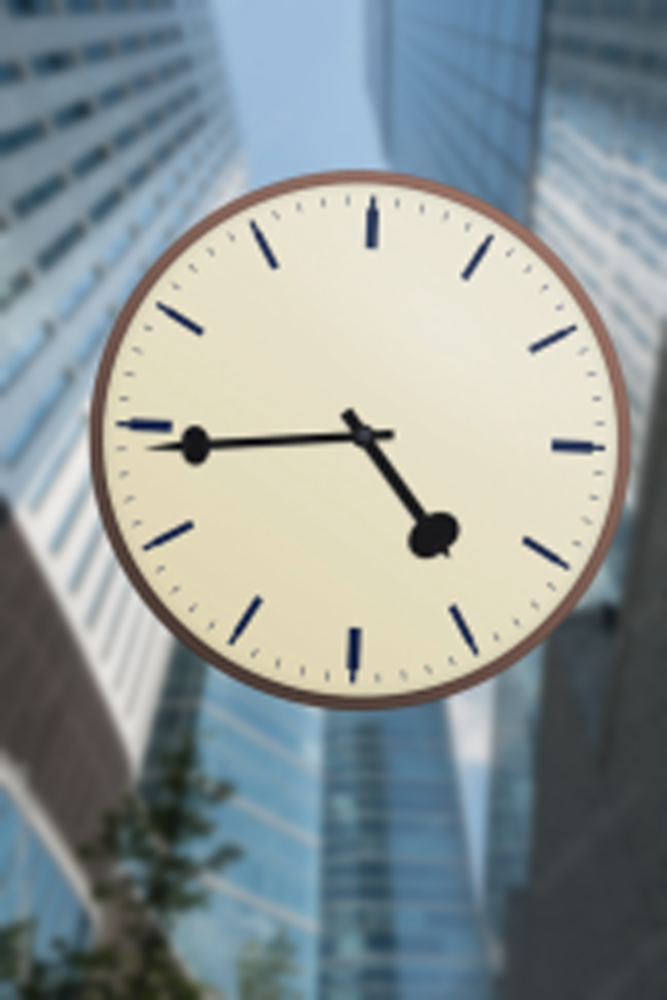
4:44
